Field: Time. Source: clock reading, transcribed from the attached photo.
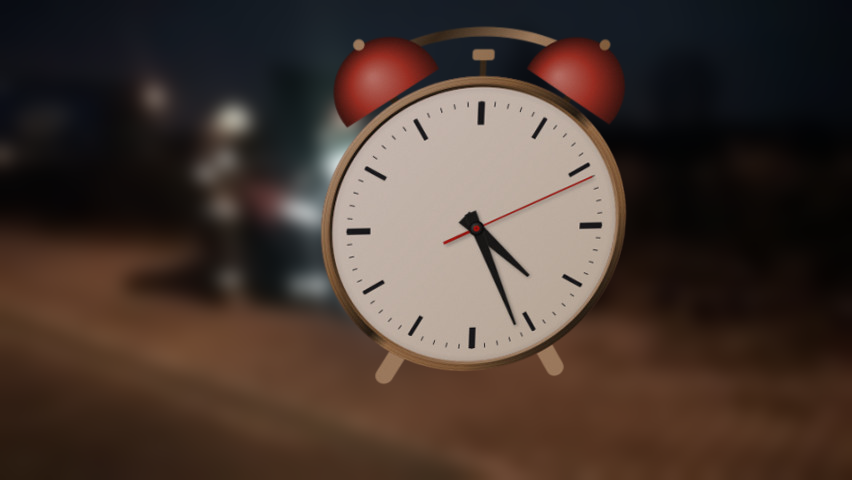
4:26:11
